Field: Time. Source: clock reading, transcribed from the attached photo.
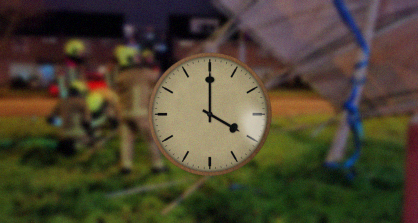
4:00
